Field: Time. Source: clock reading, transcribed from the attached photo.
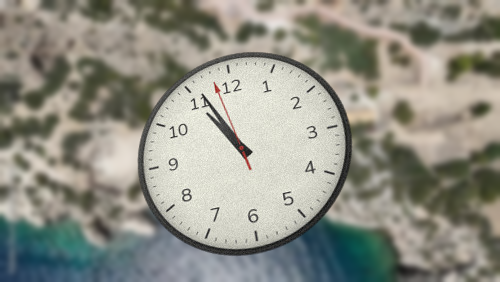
10:55:58
